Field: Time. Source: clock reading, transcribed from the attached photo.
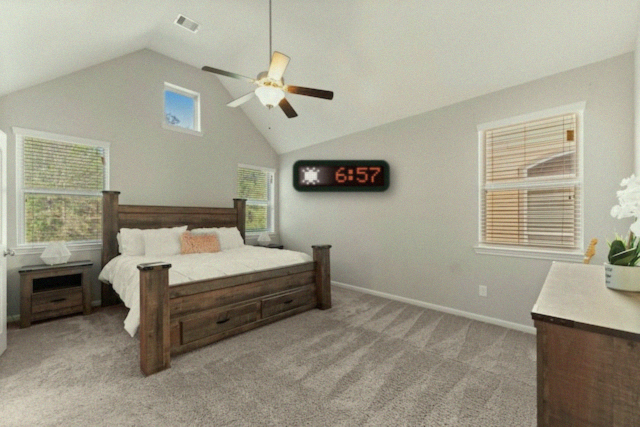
6:57
